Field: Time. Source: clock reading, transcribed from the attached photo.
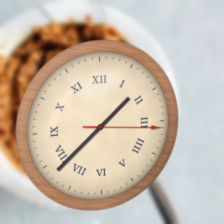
1:38:16
